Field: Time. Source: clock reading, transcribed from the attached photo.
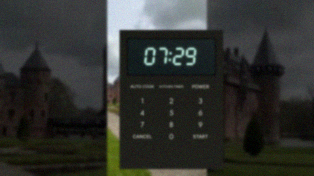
7:29
